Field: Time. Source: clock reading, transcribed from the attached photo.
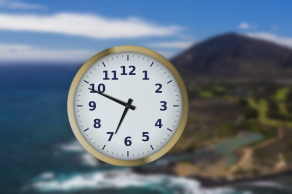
6:49
